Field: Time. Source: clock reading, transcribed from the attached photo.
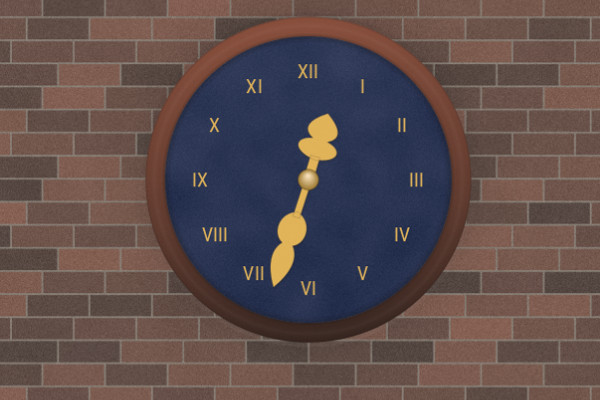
12:33
